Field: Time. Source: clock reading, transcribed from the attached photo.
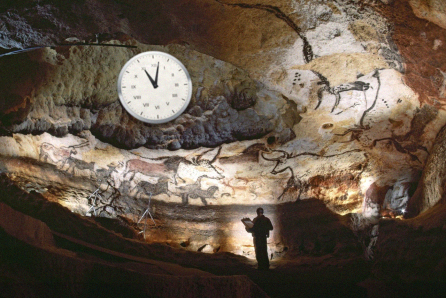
11:02
